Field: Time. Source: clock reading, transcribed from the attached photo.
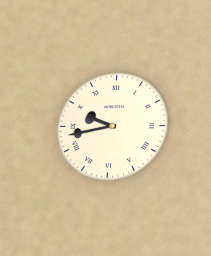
9:43
